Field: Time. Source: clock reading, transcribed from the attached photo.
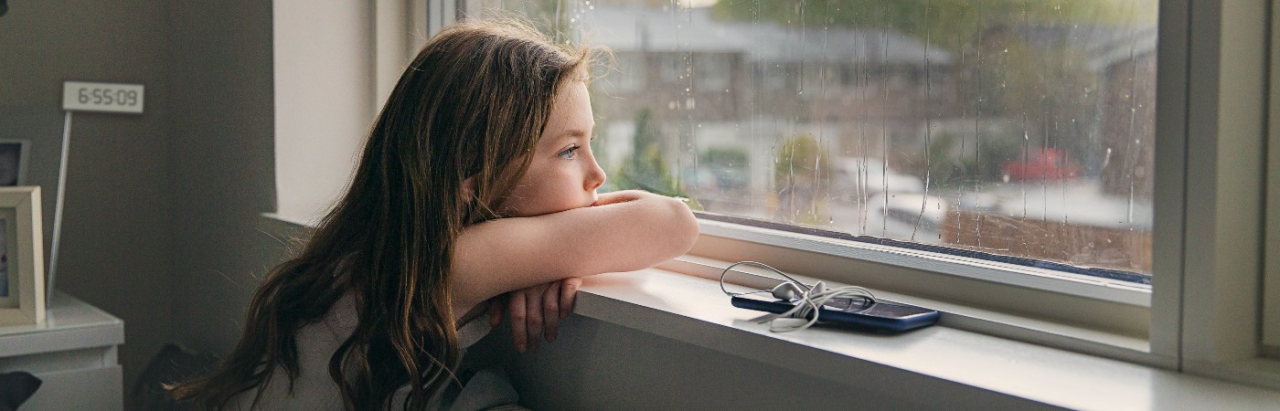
6:55:09
